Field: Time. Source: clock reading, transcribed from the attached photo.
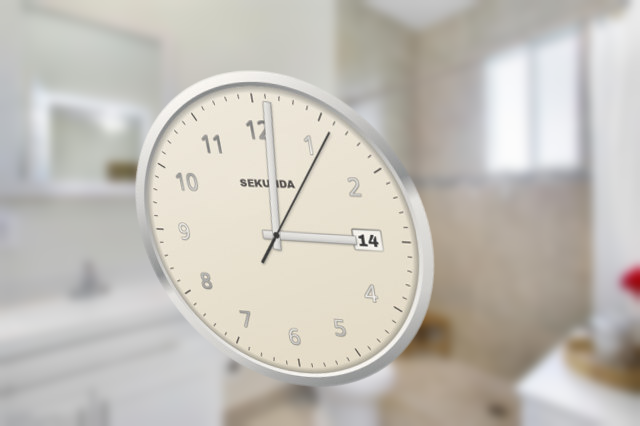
3:01:06
